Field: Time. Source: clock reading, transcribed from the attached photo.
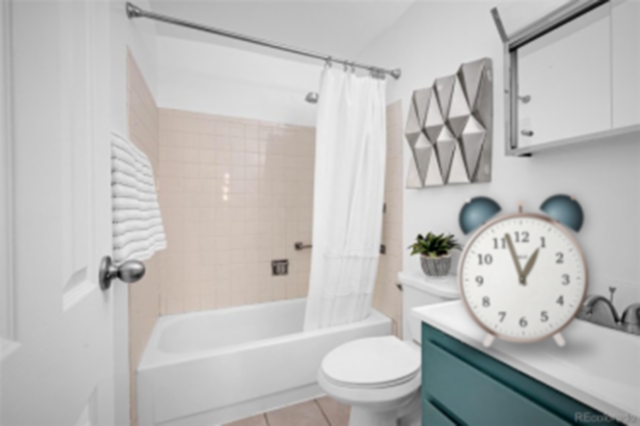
12:57
